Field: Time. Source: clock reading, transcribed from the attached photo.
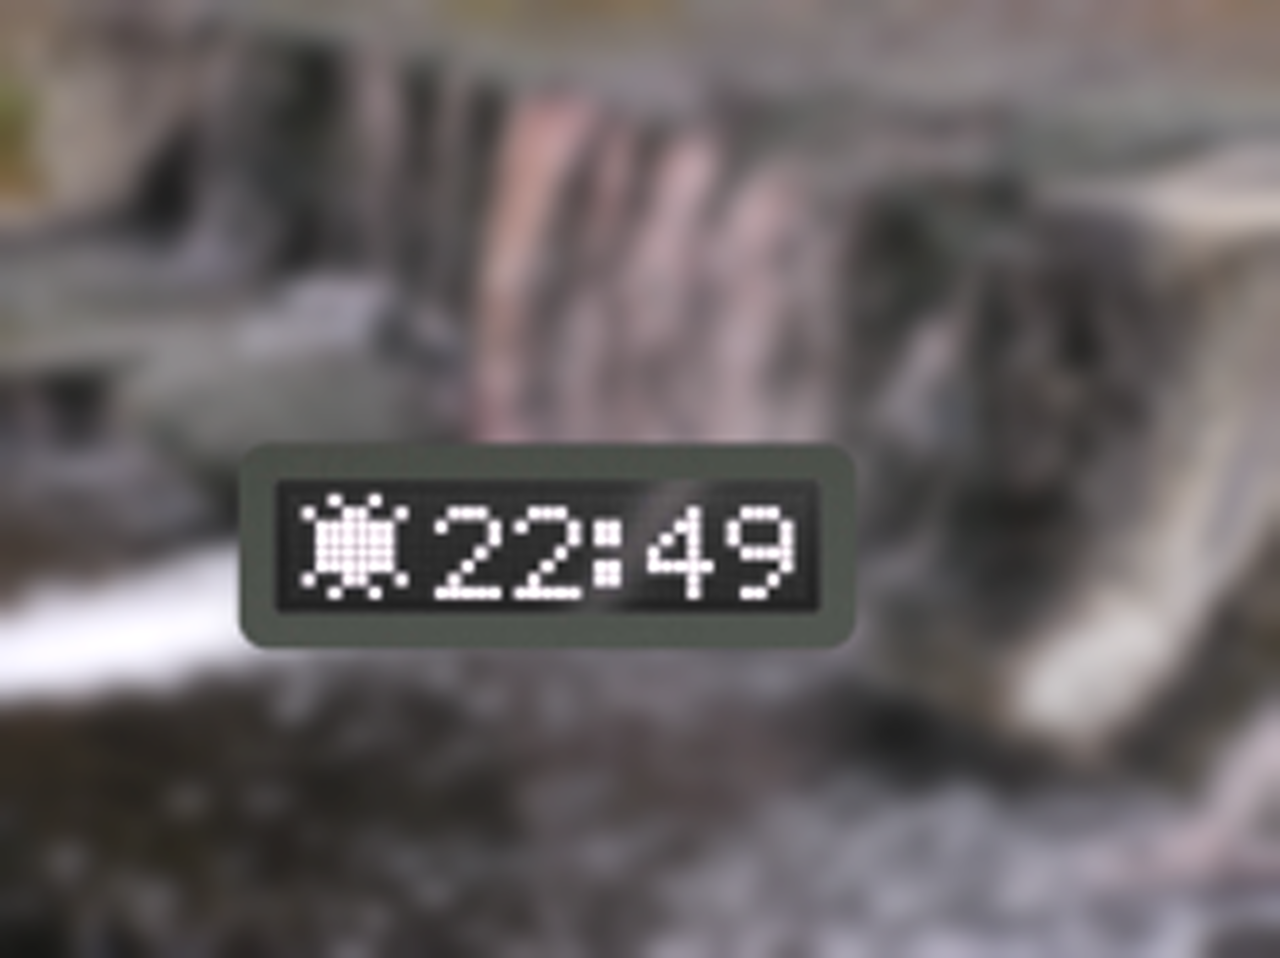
22:49
